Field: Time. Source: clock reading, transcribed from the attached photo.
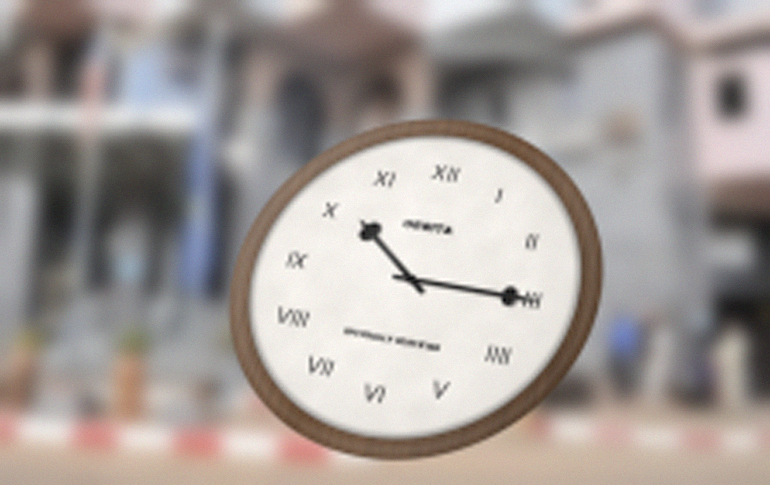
10:15
